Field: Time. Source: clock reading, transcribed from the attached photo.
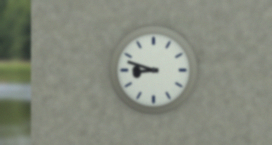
8:48
